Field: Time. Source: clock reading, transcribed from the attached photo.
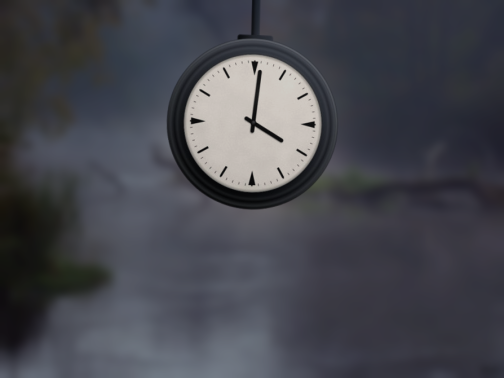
4:01
